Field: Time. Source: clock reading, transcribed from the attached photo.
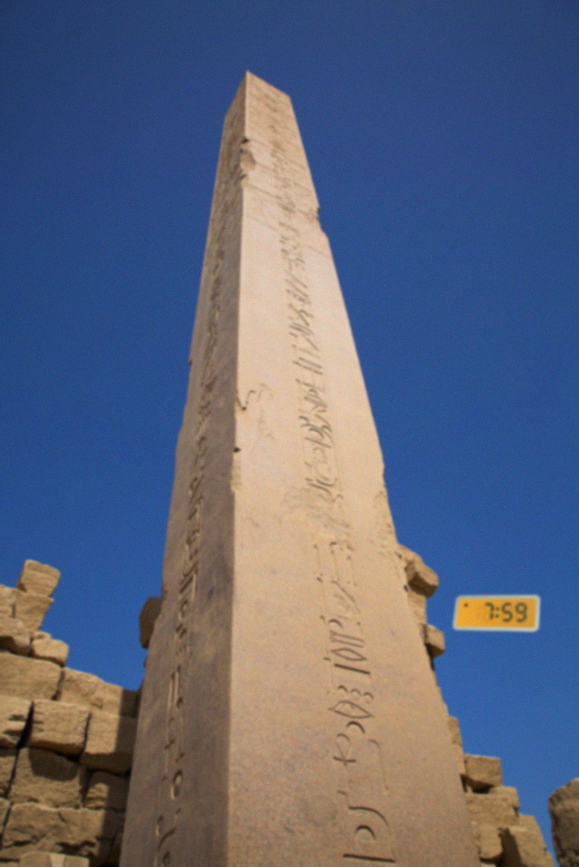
7:59
